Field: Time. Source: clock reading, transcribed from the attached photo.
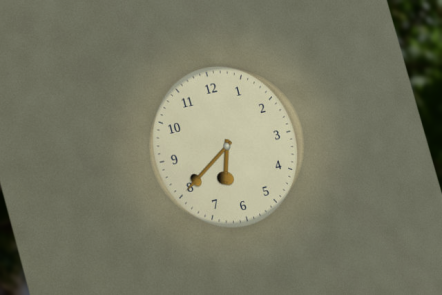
6:40
